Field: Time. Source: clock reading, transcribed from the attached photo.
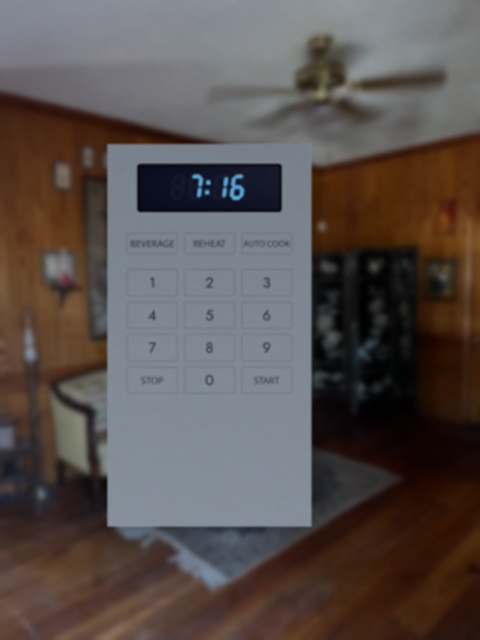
7:16
